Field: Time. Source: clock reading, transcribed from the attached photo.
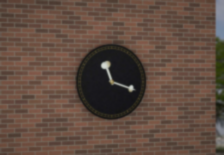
11:18
